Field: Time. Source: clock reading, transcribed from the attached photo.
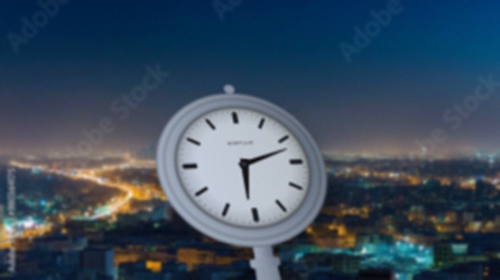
6:12
